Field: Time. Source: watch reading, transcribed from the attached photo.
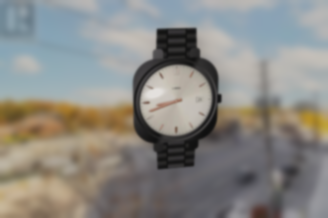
8:42
